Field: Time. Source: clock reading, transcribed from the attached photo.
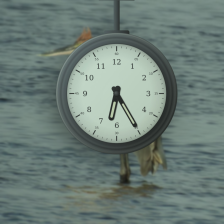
6:25
